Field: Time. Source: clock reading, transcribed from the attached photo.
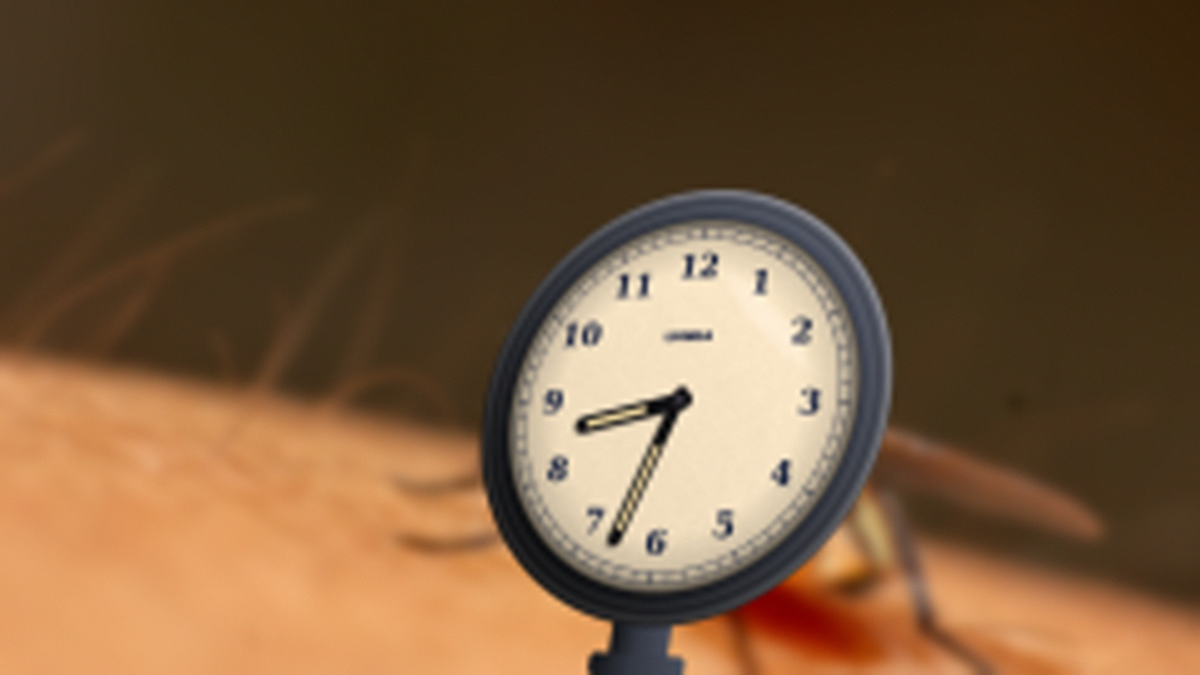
8:33
